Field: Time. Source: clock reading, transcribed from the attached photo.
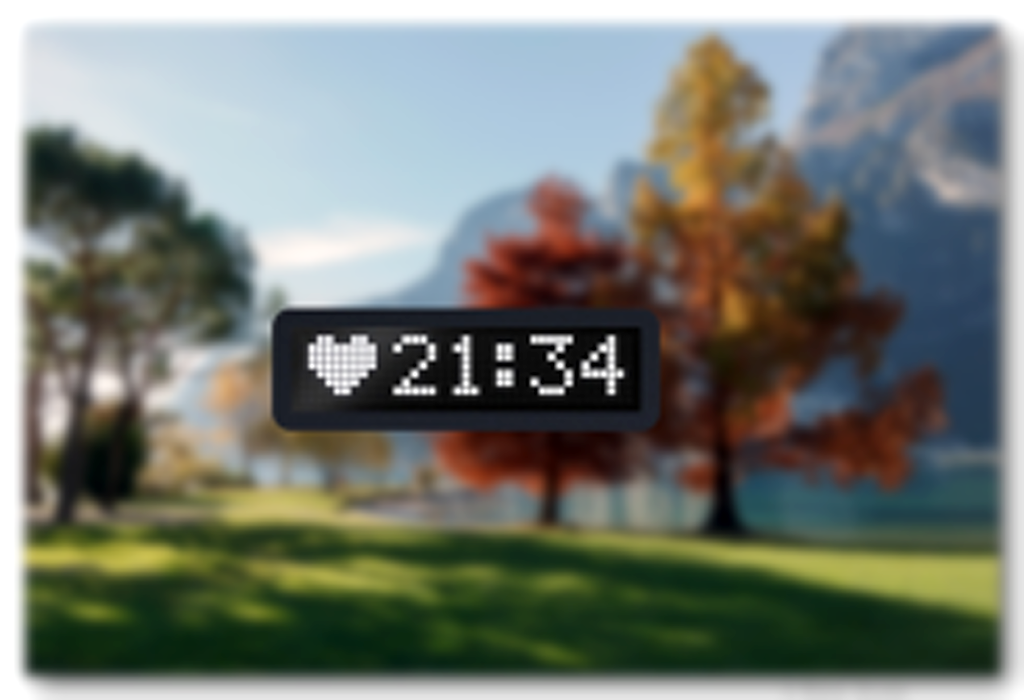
21:34
